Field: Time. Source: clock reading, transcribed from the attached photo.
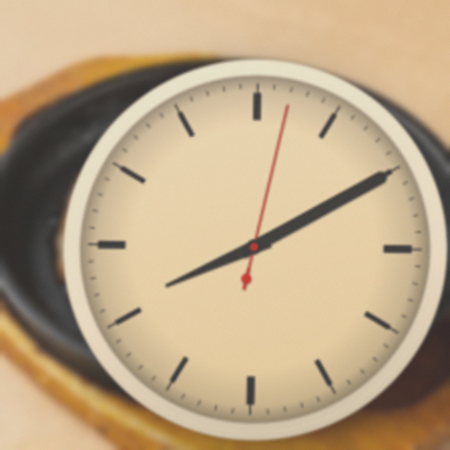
8:10:02
